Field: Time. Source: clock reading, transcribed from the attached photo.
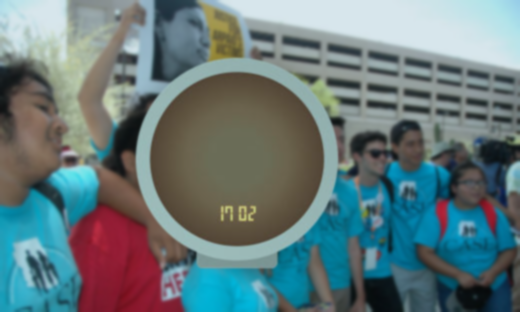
17:02
